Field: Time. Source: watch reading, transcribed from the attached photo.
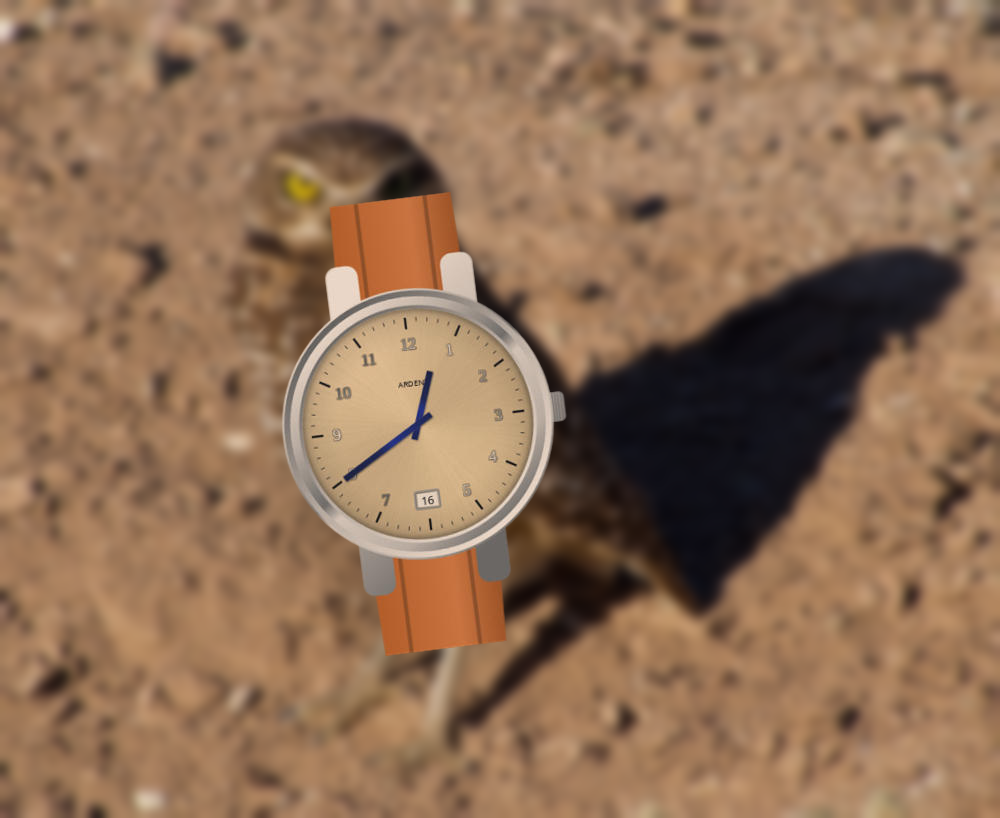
12:40
